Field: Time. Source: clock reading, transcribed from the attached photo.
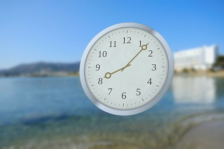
8:07
